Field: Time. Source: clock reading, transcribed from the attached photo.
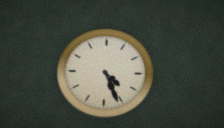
4:26
